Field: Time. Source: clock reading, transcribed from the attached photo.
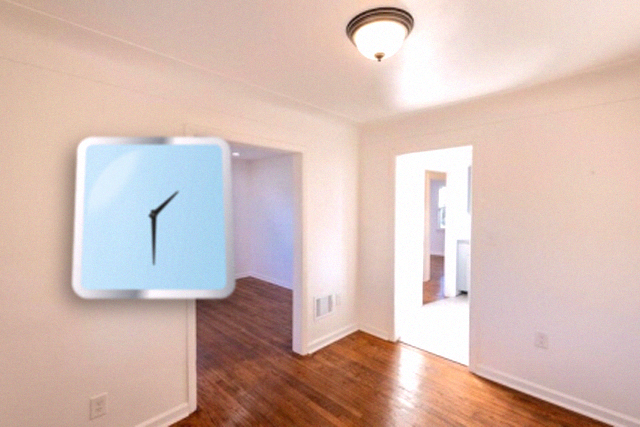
1:30
